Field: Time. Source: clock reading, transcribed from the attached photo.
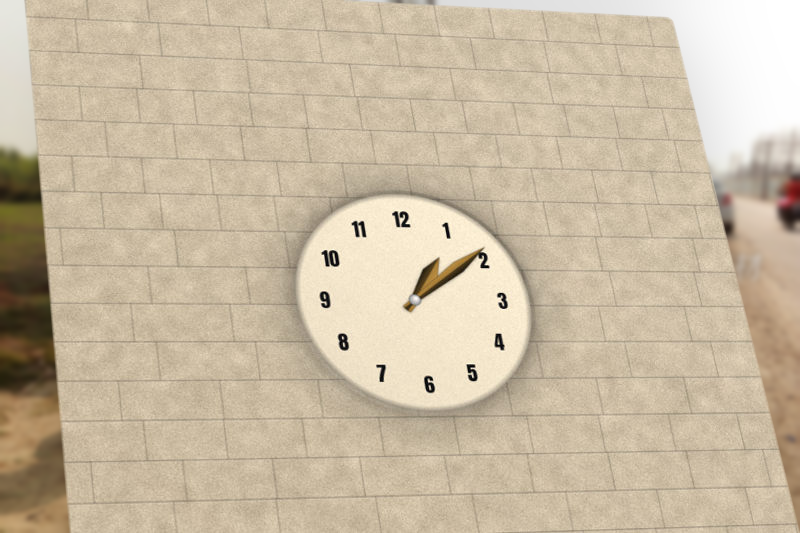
1:09
